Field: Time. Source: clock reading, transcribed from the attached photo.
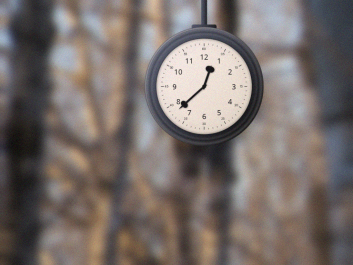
12:38
